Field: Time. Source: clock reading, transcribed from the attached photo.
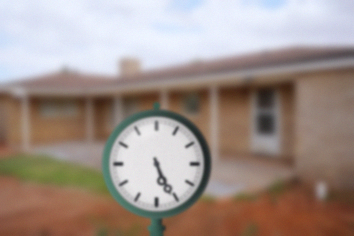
5:26
